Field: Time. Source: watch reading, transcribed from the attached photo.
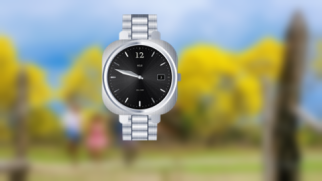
9:48
